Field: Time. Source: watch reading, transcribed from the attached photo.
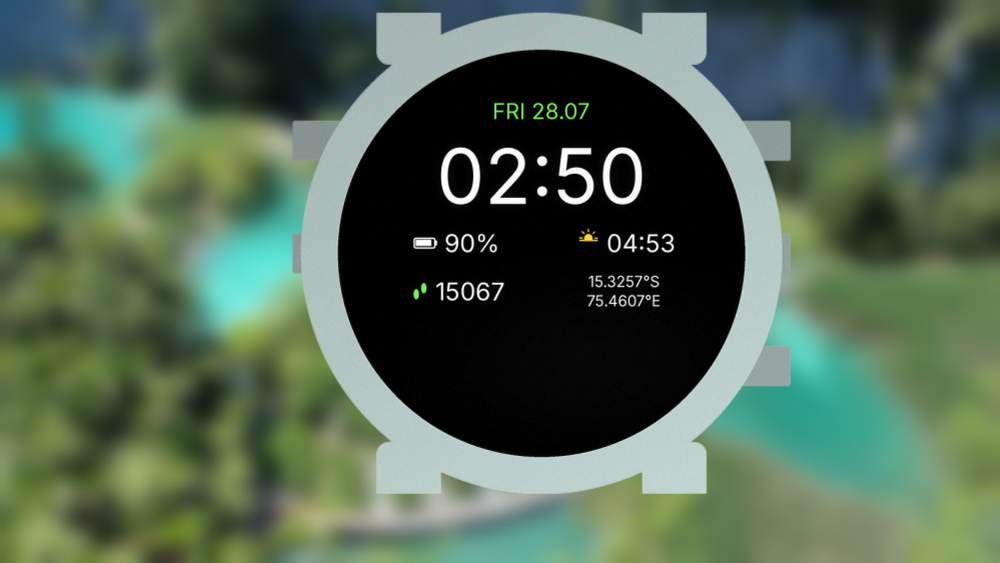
2:50
